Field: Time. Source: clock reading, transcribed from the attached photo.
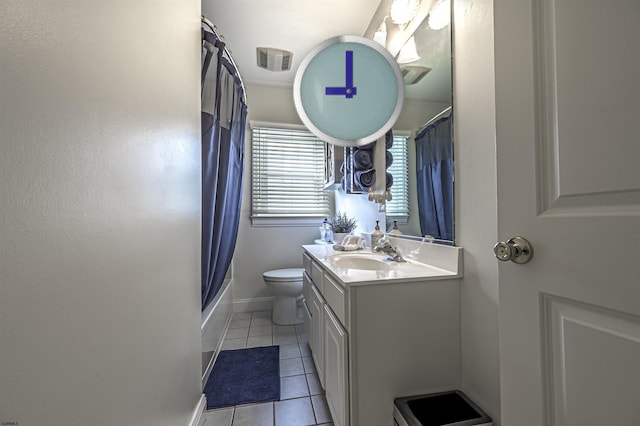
9:00
